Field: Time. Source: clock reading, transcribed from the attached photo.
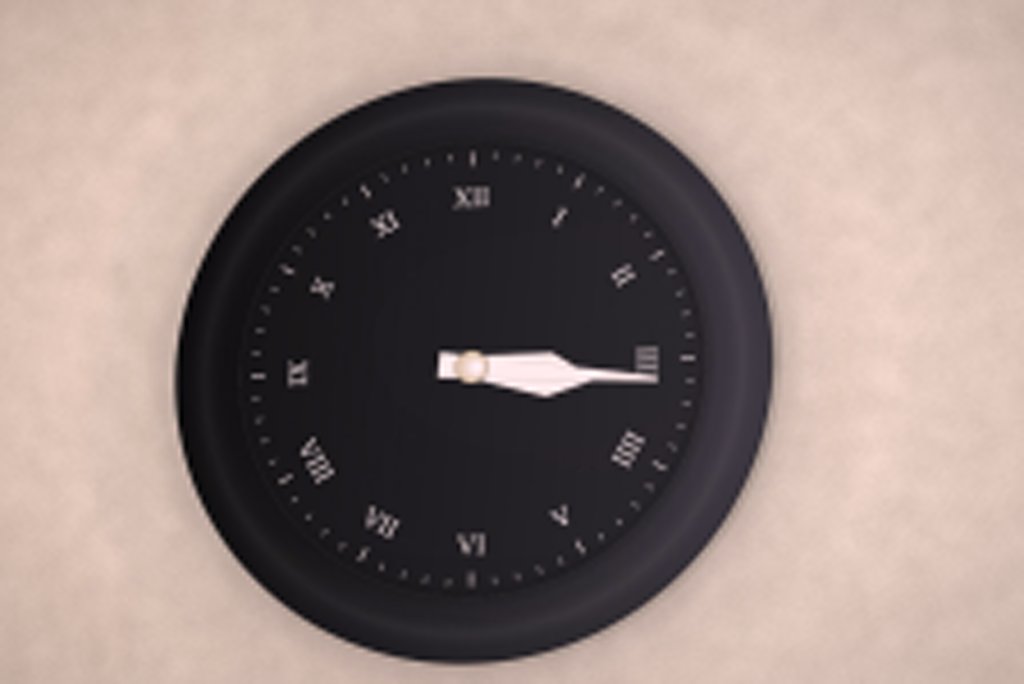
3:16
